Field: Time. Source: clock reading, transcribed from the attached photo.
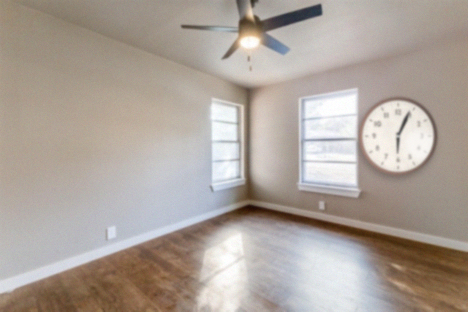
6:04
